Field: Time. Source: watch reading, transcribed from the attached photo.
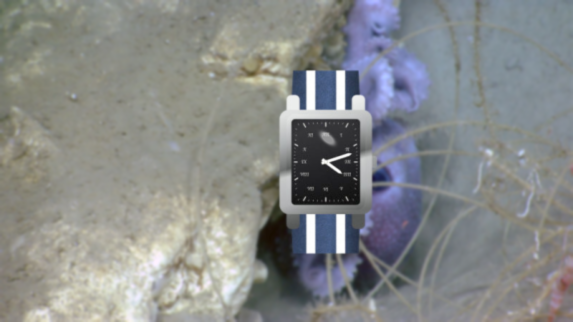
4:12
